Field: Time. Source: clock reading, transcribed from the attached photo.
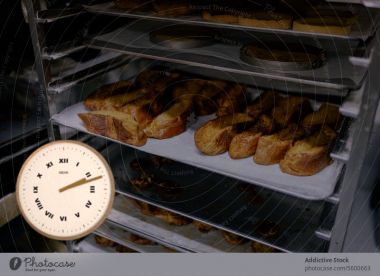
2:12
